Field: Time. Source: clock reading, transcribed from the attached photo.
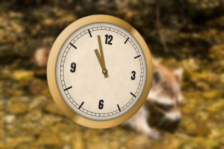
10:57
